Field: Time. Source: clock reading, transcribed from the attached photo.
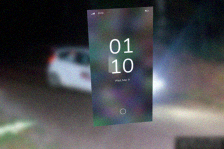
1:10
